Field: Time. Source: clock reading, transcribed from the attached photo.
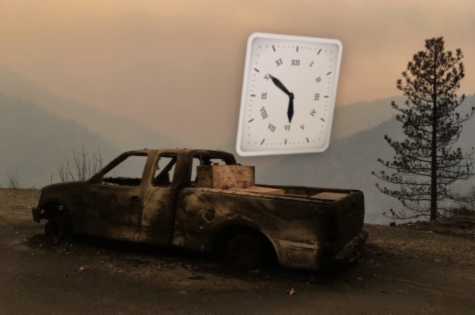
5:51
